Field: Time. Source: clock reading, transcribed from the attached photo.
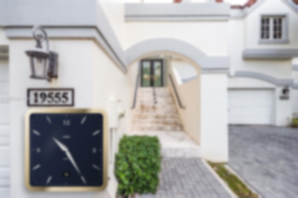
10:25
